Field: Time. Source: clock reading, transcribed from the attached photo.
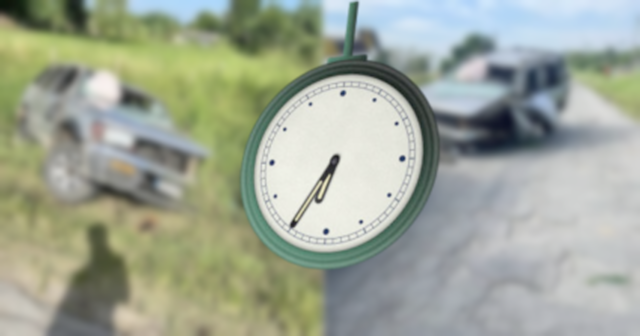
6:35
